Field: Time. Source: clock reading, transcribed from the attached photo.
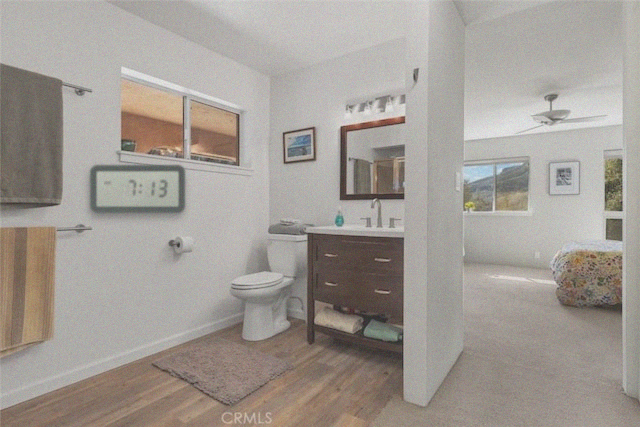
7:13
